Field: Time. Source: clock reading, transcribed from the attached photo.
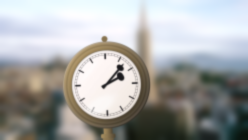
2:07
